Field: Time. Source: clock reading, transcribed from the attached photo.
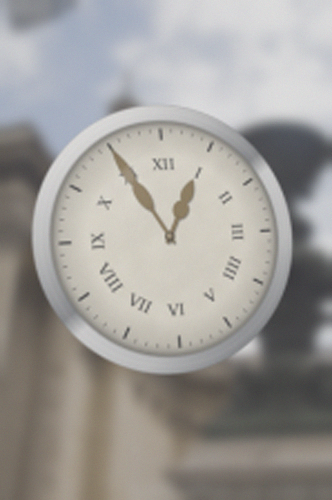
12:55
